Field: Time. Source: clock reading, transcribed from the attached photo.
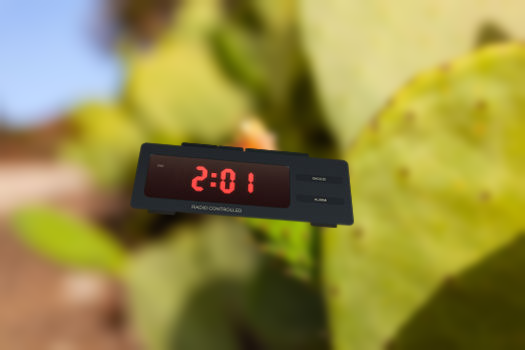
2:01
